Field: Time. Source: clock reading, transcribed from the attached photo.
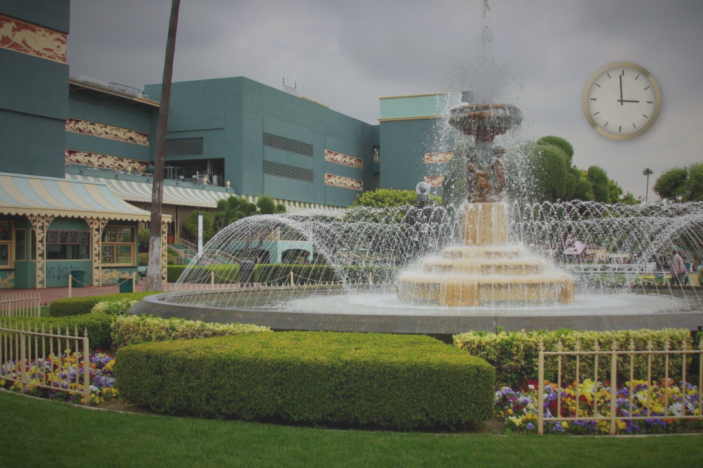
2:59
